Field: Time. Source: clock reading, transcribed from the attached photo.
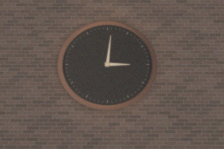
3:01
